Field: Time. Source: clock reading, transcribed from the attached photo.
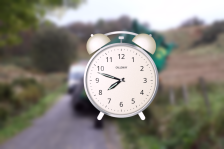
7:48
